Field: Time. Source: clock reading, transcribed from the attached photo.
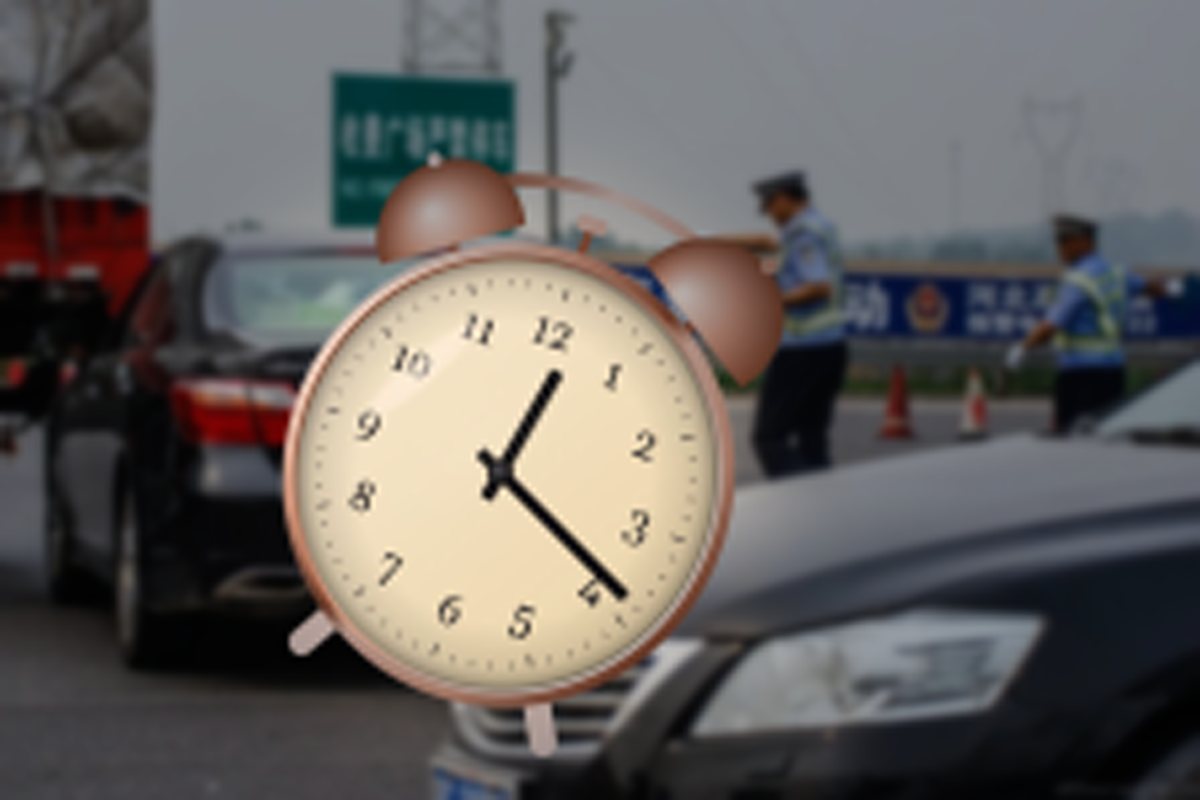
12:19
